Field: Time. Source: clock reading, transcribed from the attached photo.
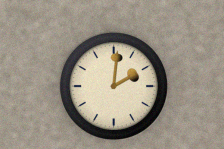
2:01
